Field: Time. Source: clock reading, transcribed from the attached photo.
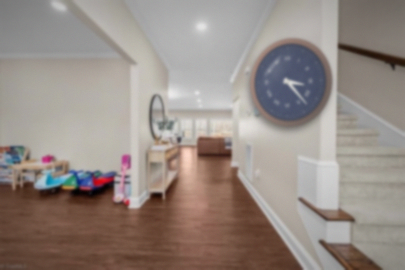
3:23
